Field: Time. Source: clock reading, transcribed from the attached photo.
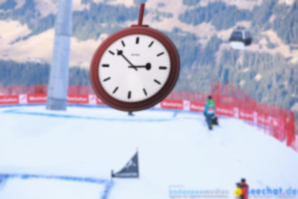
2:52
